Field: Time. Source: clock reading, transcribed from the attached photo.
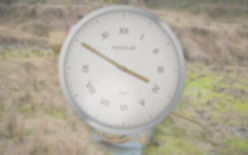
3:50
